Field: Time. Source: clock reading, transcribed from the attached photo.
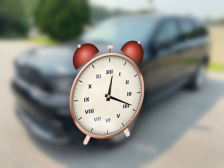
12:19
